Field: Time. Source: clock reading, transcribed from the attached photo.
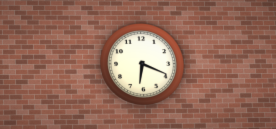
6:19
